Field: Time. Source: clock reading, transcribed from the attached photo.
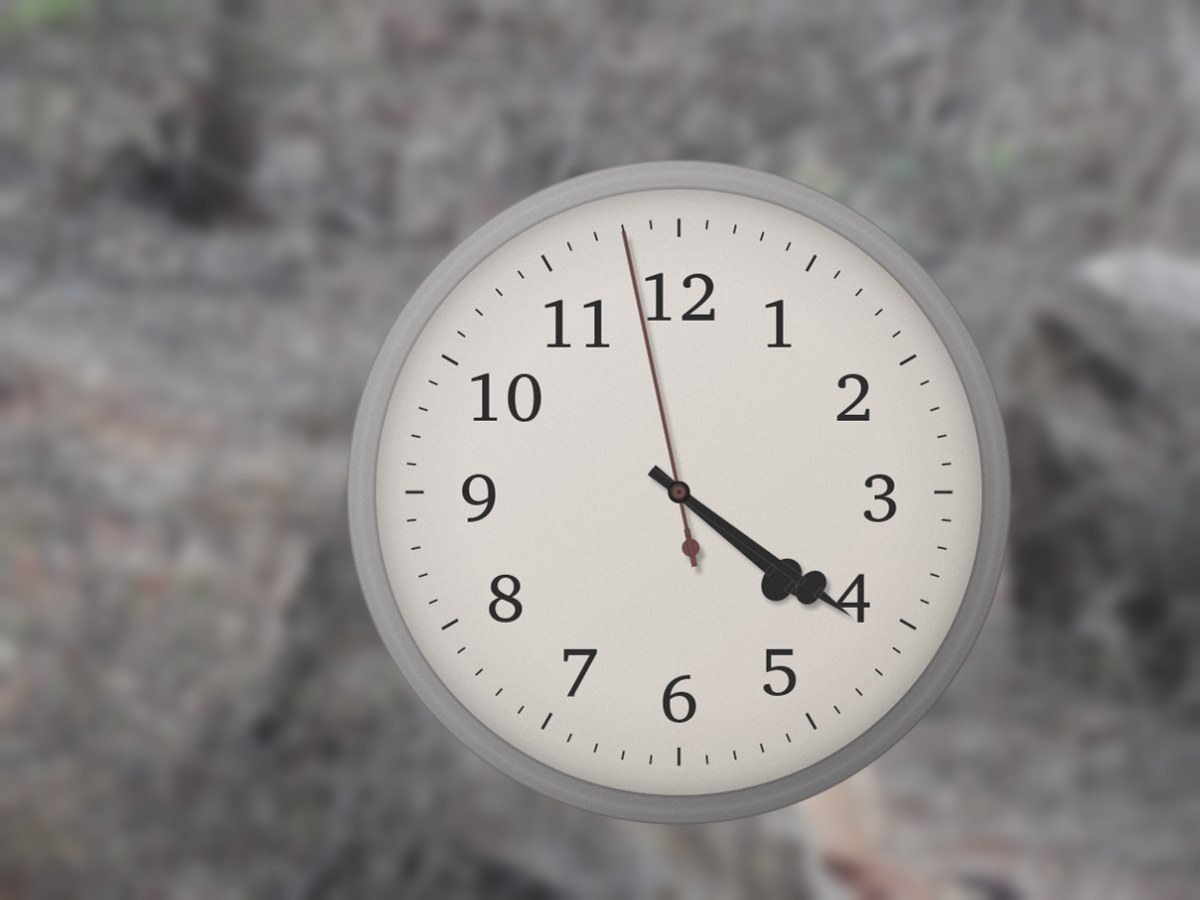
4:20:58
